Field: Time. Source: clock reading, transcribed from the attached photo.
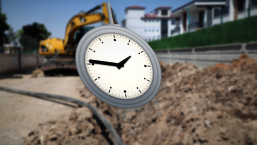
1:46
